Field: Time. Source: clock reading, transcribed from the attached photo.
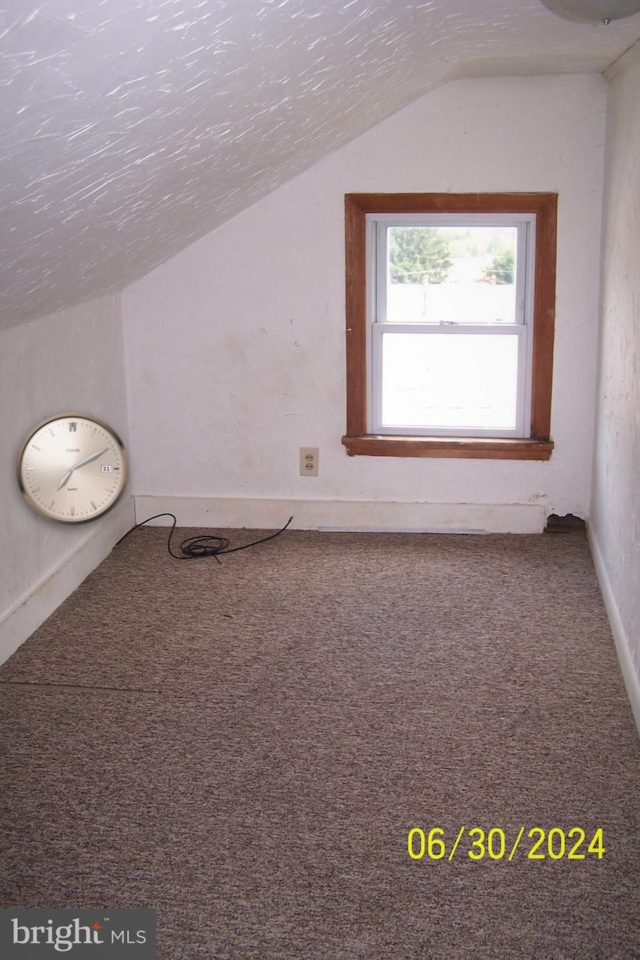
7:10
